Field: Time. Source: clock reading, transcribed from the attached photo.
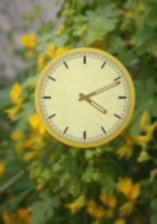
4:11
